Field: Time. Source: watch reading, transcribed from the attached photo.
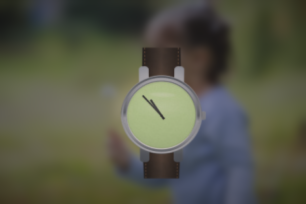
10:53
